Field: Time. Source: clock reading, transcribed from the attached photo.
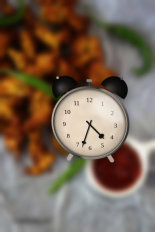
4:33
